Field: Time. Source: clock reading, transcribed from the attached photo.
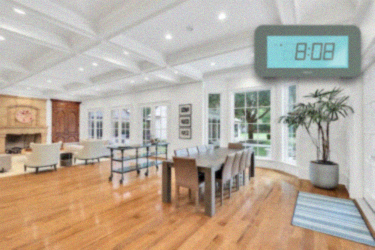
8:08
